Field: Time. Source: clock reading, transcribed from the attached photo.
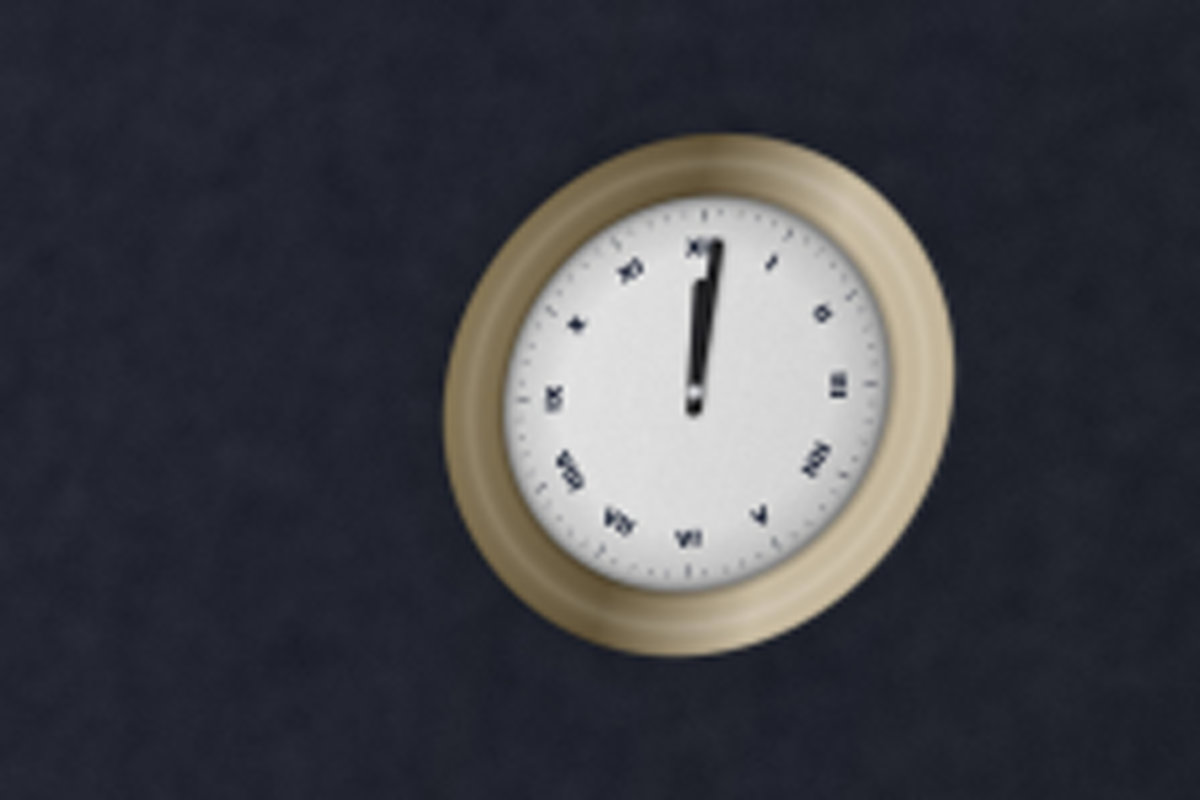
12:01
